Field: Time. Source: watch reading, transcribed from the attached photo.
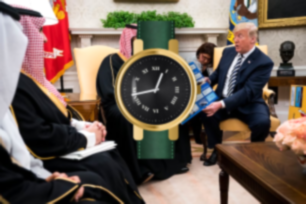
12:43
